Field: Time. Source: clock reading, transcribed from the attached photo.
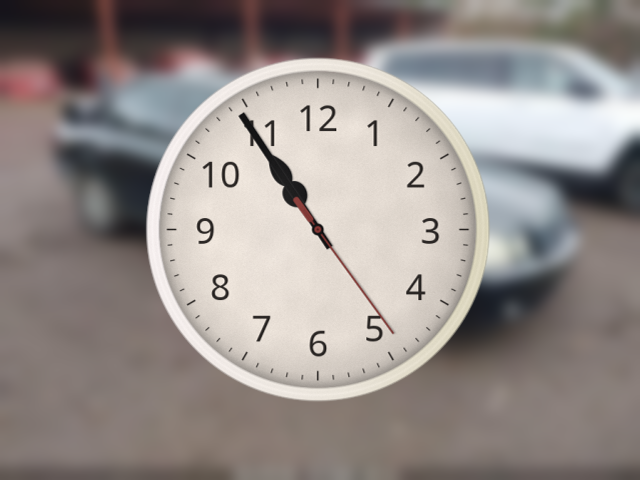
10:54:24
